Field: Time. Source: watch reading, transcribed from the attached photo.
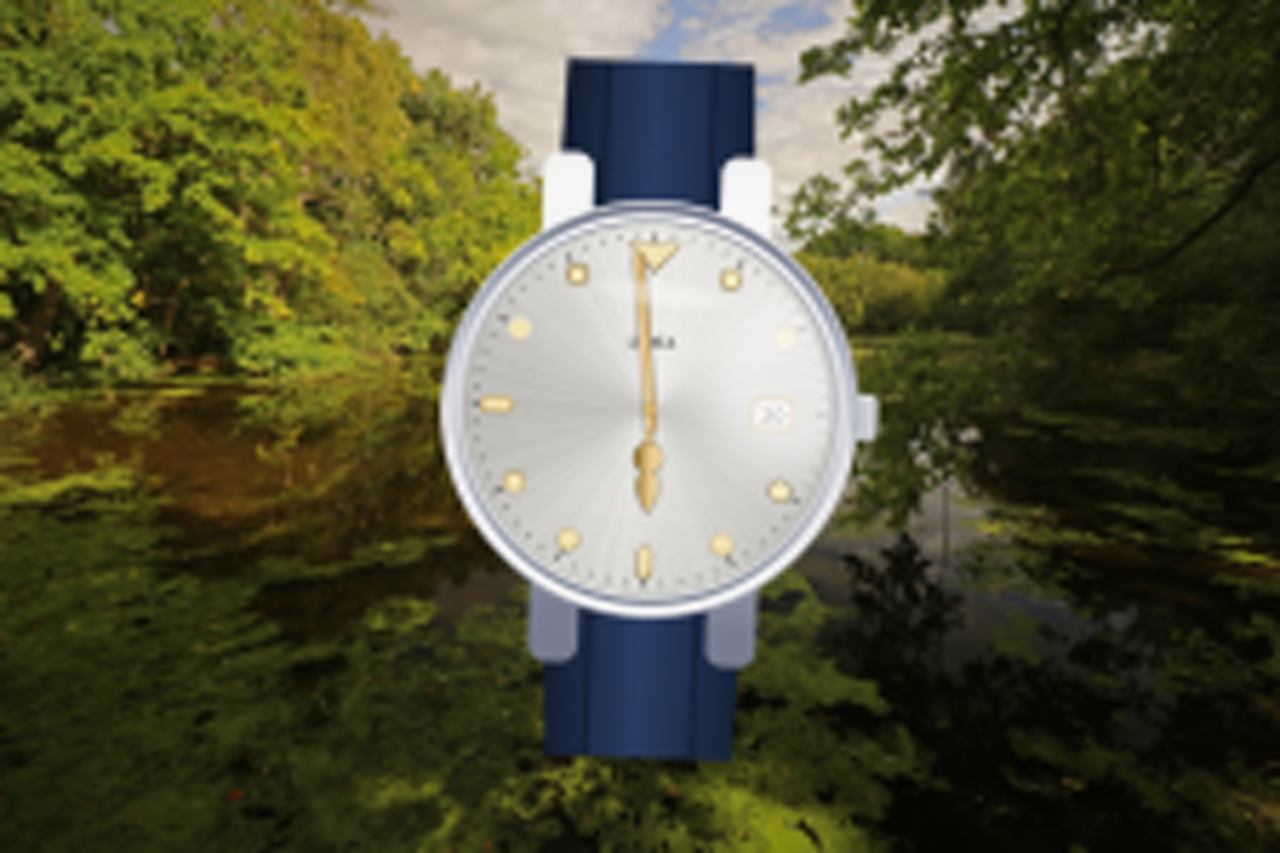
5:59
